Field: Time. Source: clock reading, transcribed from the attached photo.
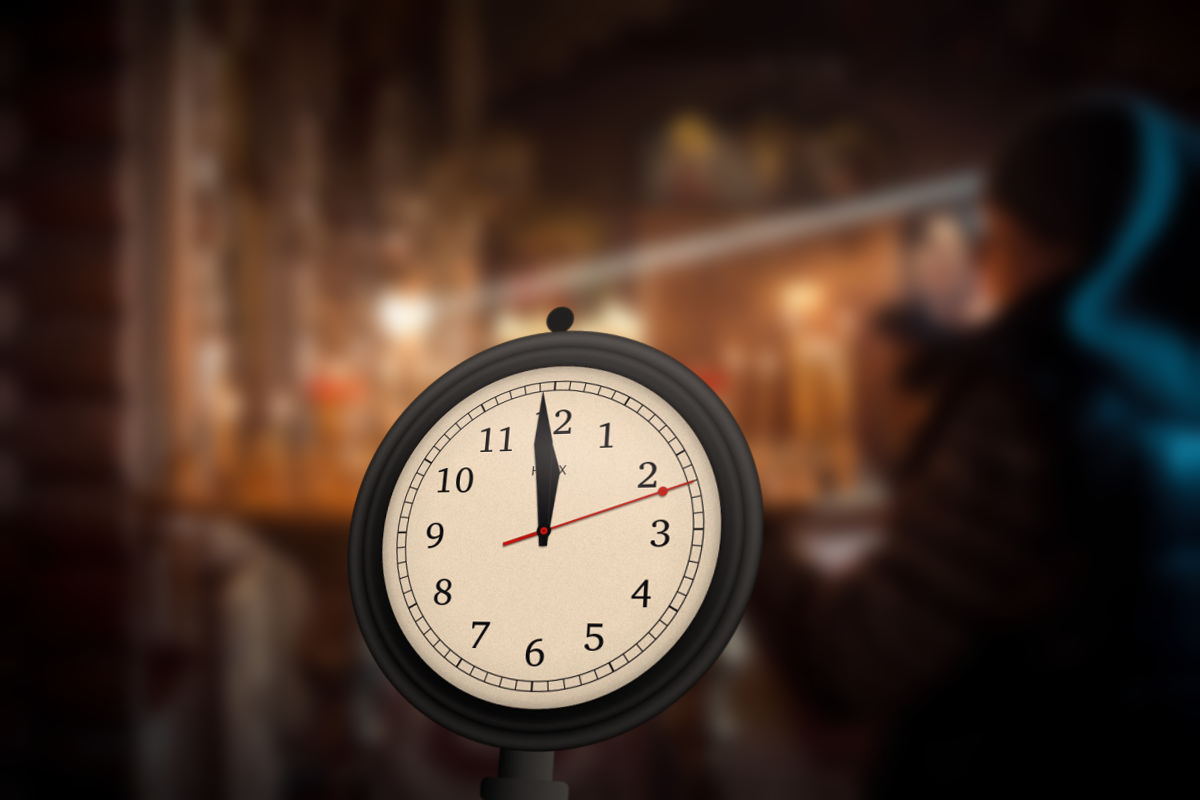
11:59:12
